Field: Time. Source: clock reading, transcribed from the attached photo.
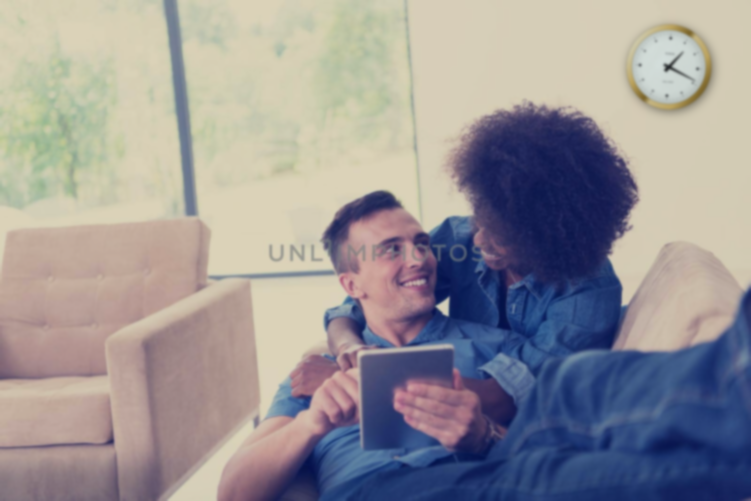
1:19
